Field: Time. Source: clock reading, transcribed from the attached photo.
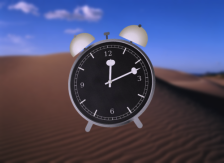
12:12
